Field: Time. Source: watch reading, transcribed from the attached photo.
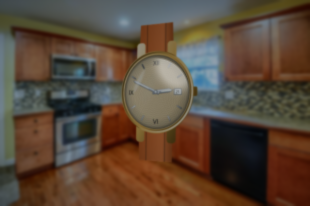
2:49
